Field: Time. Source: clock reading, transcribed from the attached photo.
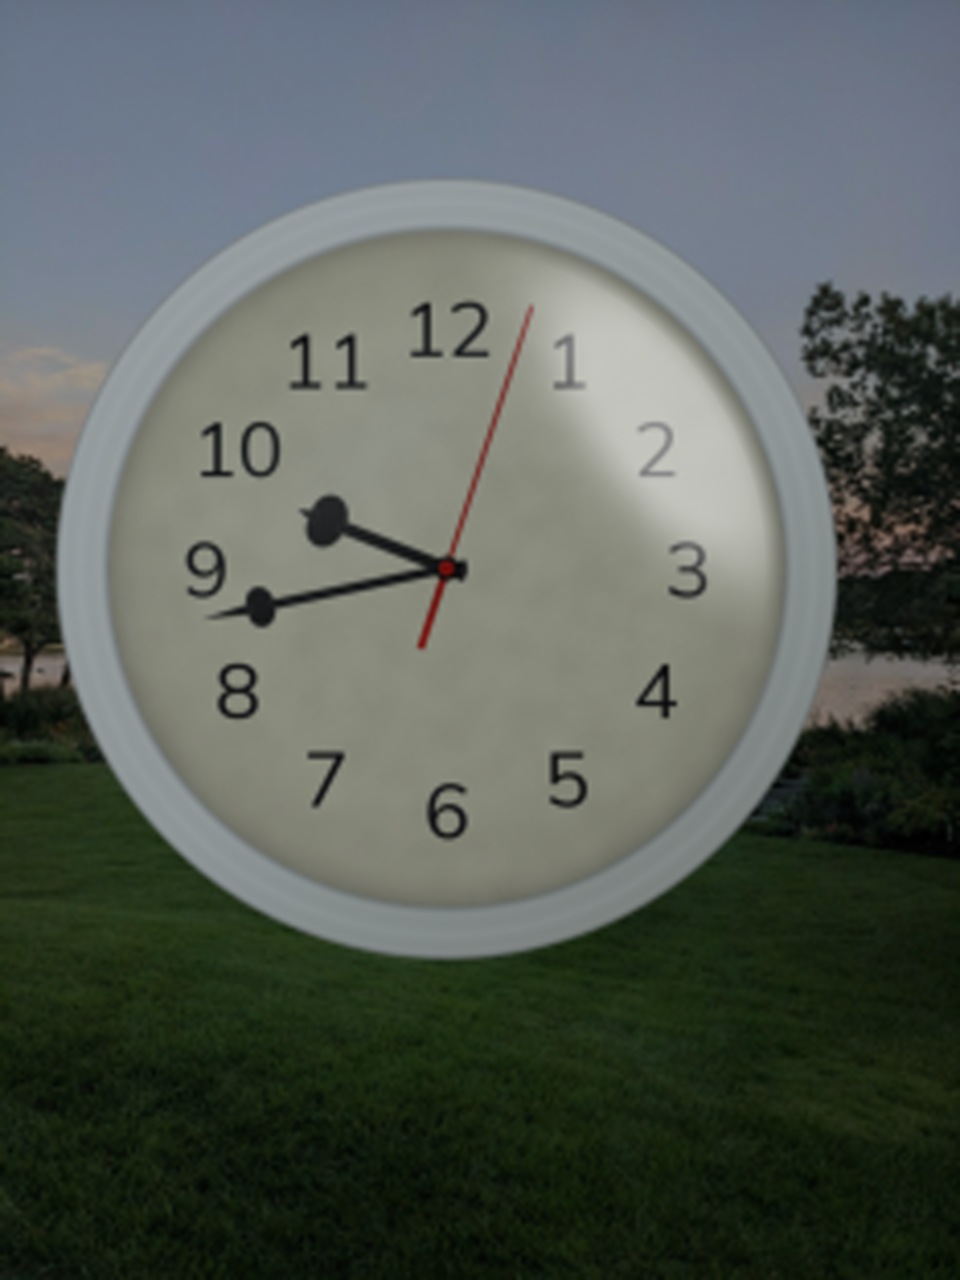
9:43:03
